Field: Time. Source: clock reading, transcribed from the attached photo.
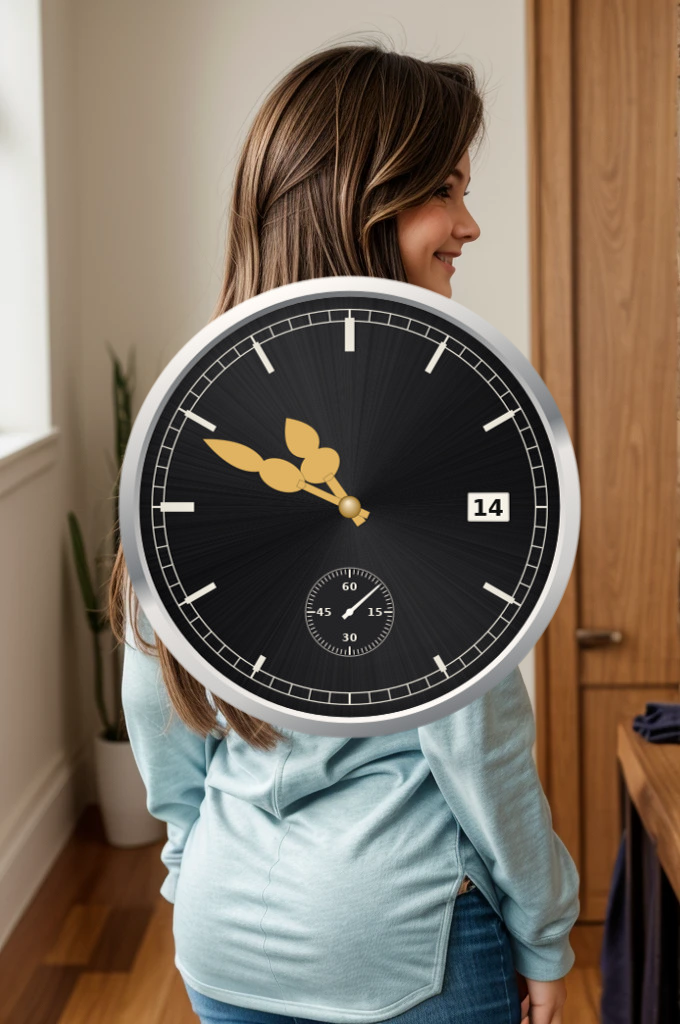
10:49:08
